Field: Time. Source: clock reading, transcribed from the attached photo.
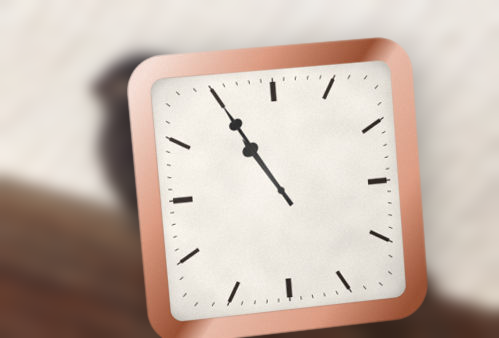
10:55
